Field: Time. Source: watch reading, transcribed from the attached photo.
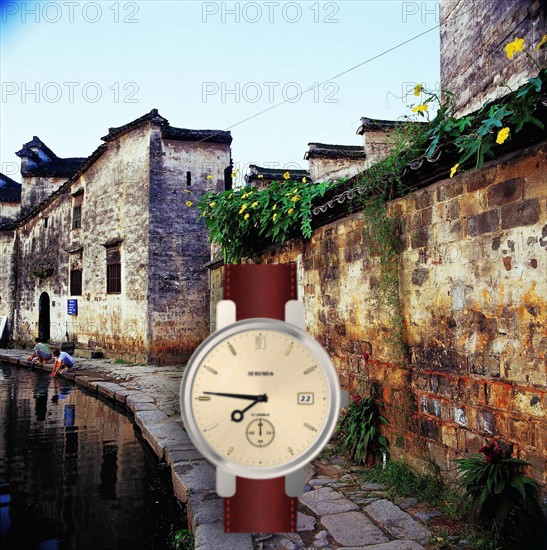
7:46
